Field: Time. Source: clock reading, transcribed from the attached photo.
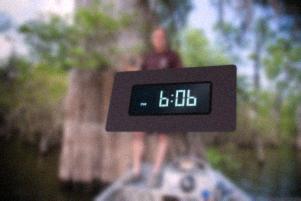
6:06
